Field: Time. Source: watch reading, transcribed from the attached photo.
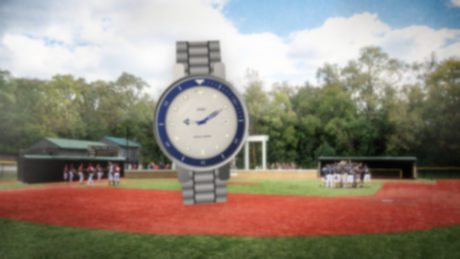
9:10
